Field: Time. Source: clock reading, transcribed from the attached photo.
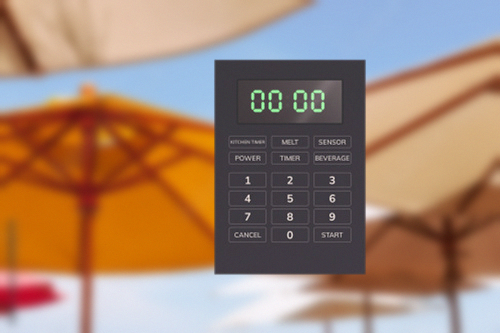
0:00
